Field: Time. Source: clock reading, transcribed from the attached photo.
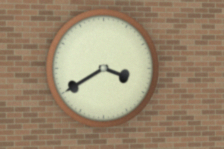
3:40
